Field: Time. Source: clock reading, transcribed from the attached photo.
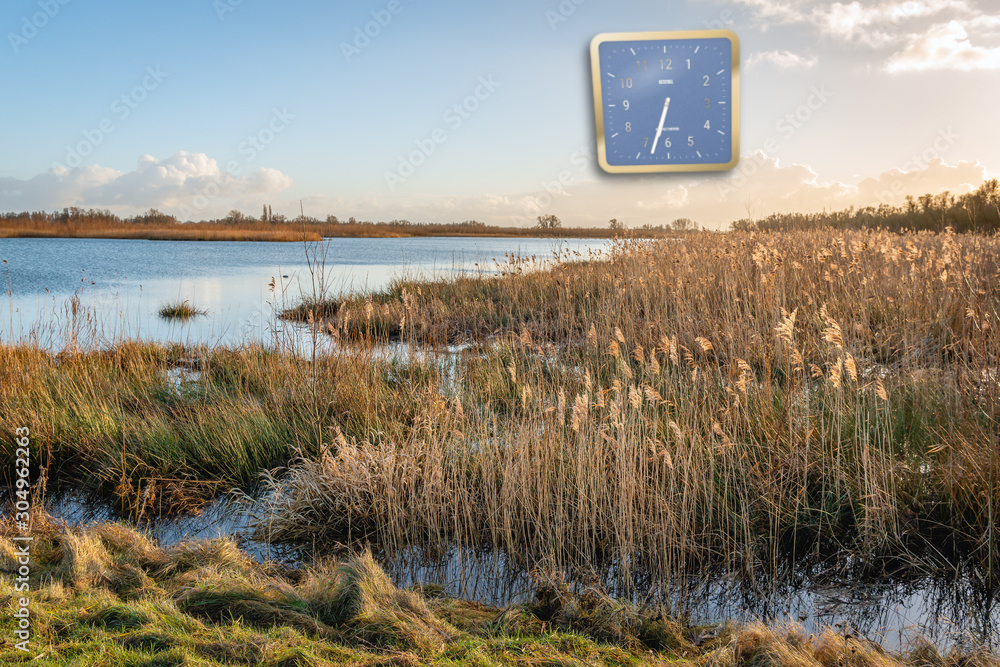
6:33
